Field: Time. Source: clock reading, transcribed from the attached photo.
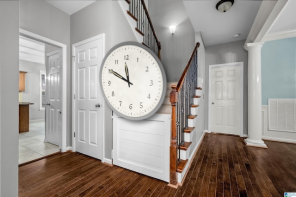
11:50
